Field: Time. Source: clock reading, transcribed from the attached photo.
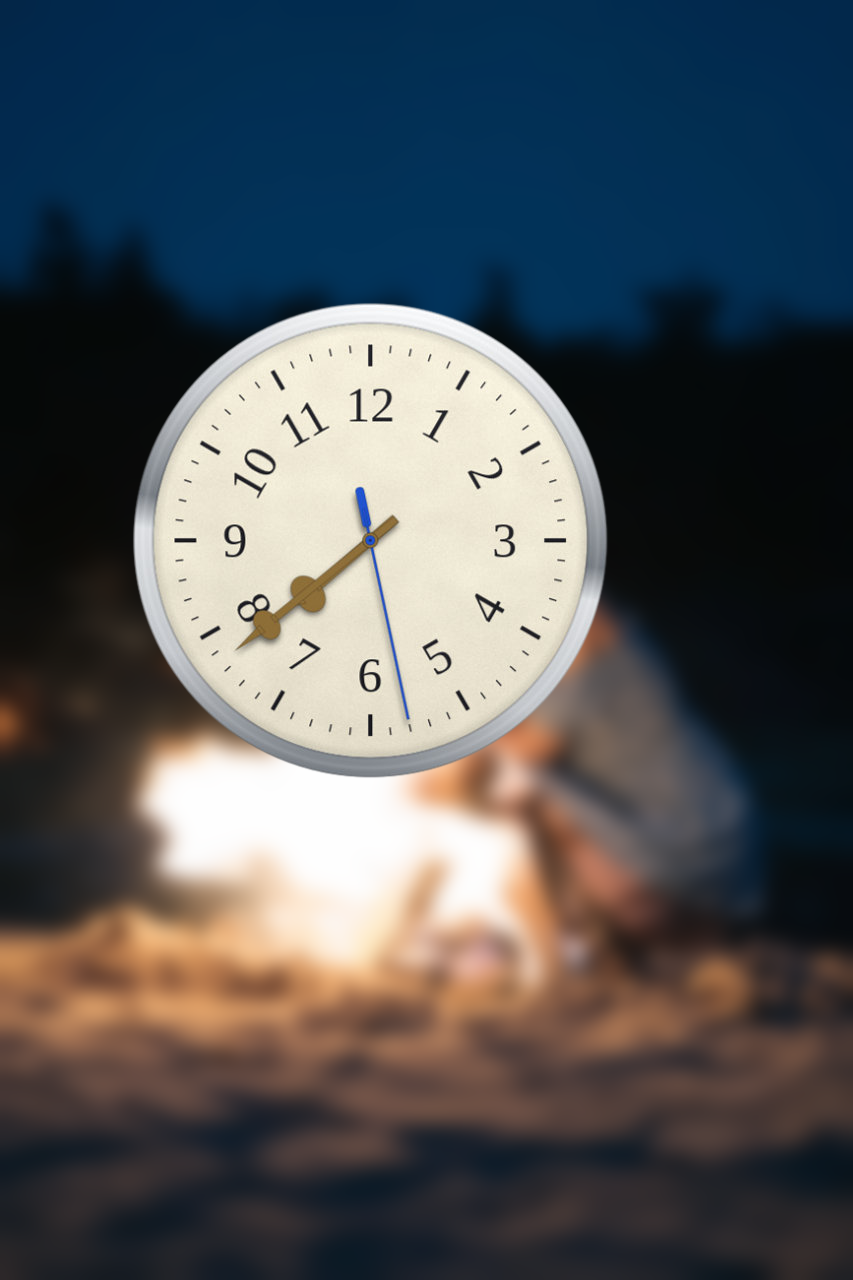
7:38:28
